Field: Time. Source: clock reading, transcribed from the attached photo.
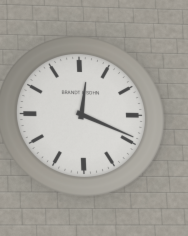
12:19
